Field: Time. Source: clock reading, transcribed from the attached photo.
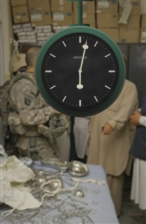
6:02
